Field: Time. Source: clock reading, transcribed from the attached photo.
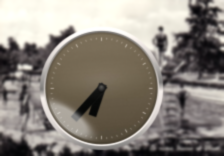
6:37
